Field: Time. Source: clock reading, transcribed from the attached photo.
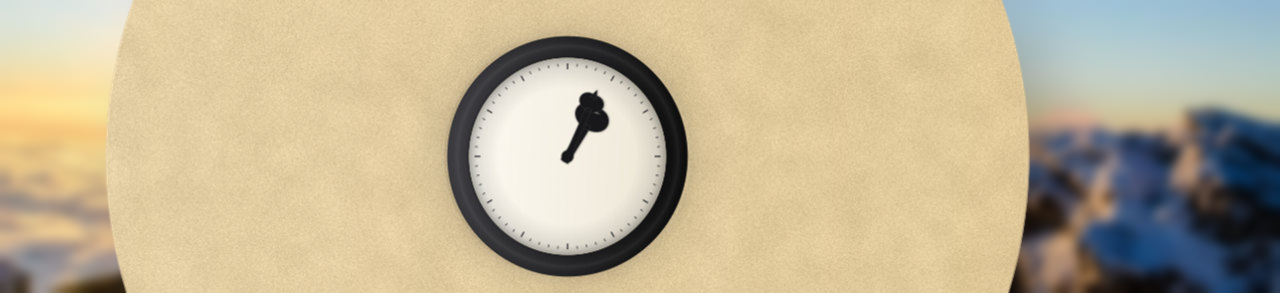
1:04
